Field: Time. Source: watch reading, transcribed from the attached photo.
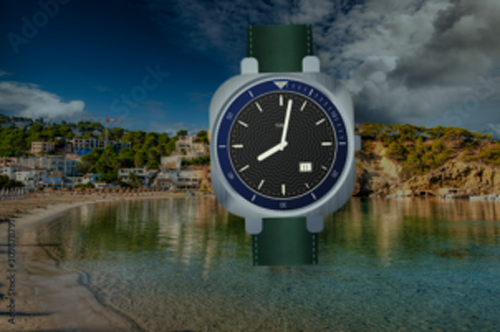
8:02
